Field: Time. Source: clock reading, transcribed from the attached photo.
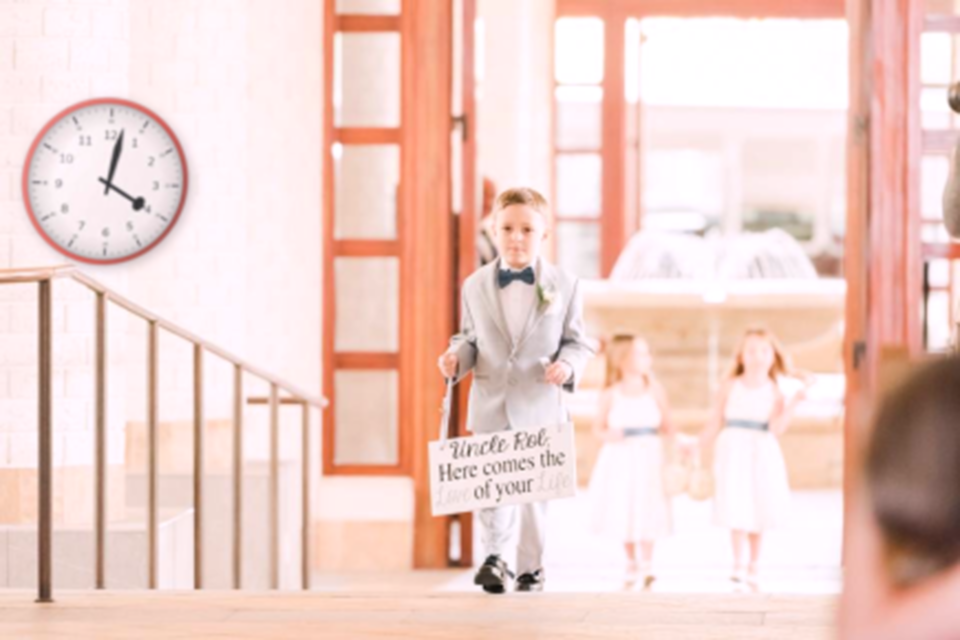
4:02
